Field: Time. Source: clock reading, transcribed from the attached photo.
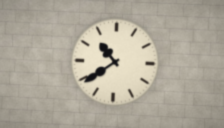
10:39
